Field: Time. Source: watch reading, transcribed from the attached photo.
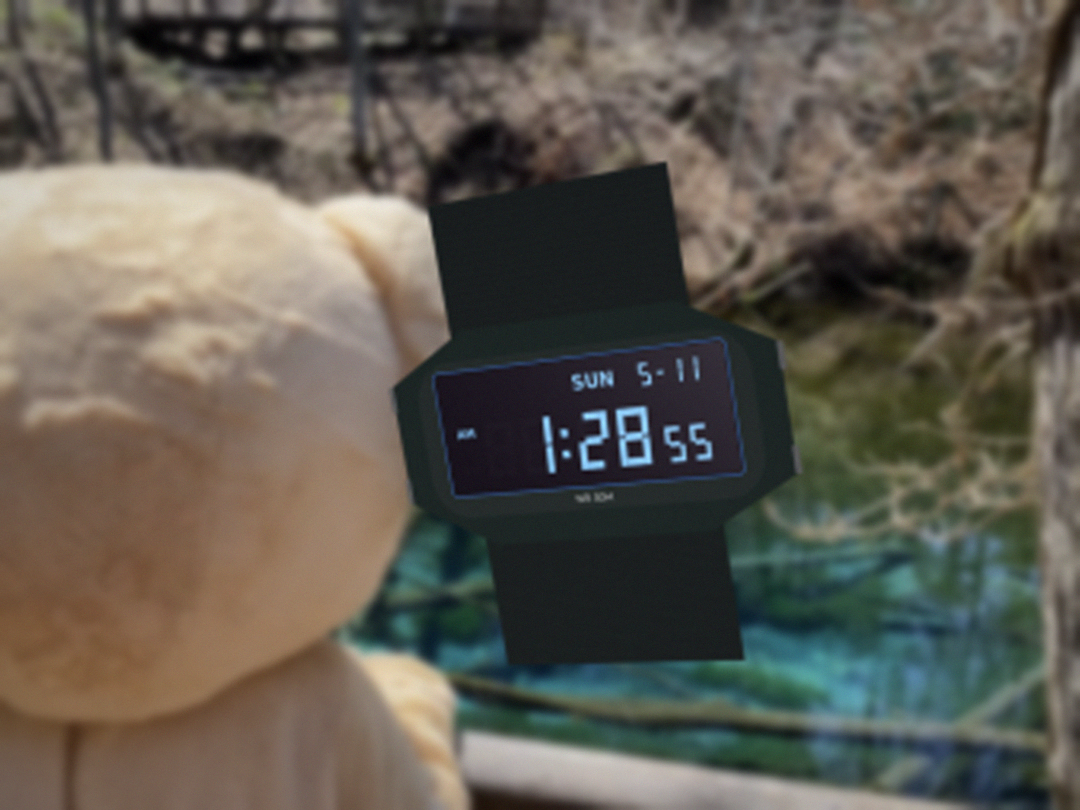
1:28:55
